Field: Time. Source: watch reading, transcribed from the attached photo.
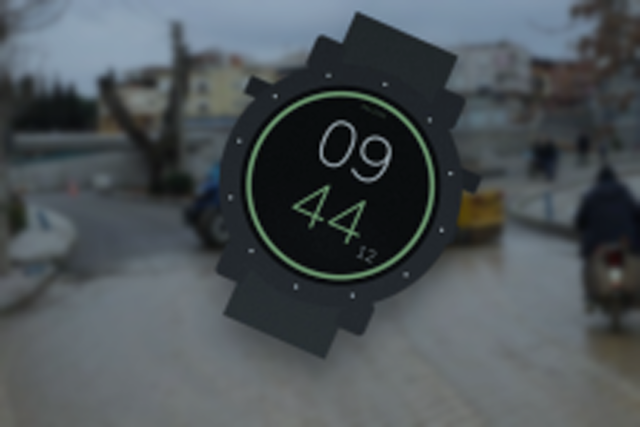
9:44
